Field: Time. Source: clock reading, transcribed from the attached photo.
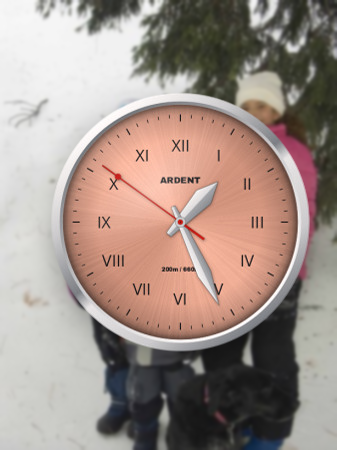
1:25:51
